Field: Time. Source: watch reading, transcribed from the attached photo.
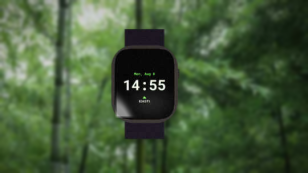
14:55
